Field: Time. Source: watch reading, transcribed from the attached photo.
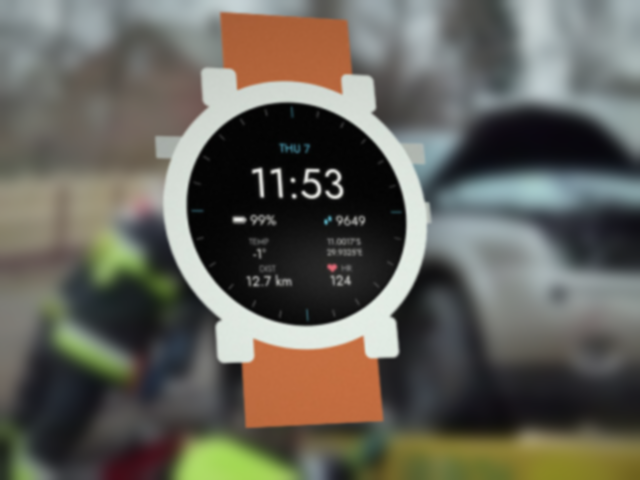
11:53
